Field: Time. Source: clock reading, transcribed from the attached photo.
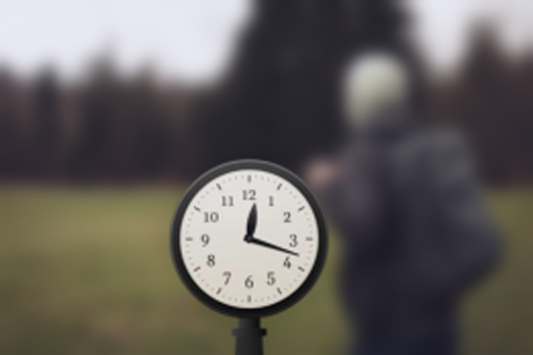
12:18
